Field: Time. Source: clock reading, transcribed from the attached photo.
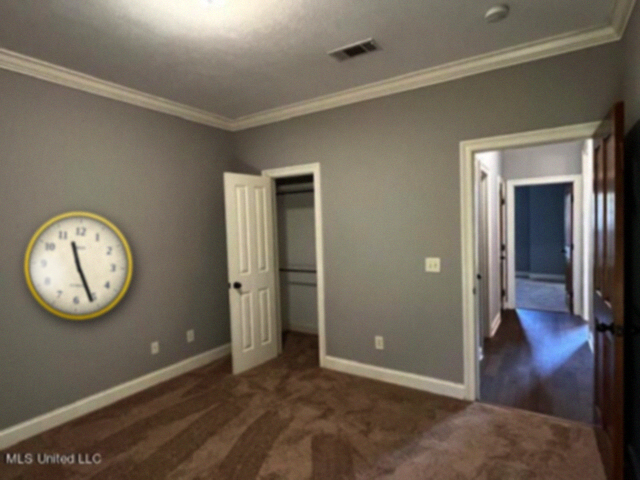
11:26
